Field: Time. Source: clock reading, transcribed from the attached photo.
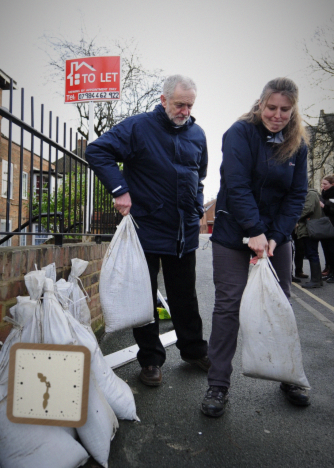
10:31
